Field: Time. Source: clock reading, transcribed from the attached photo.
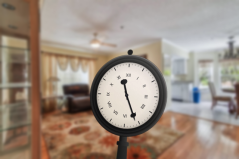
11:26
